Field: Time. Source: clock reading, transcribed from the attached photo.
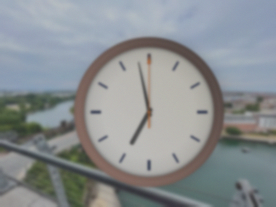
6:58:00
